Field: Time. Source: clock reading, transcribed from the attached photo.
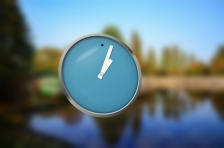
1:03
